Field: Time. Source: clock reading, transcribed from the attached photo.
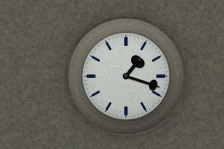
1:18
